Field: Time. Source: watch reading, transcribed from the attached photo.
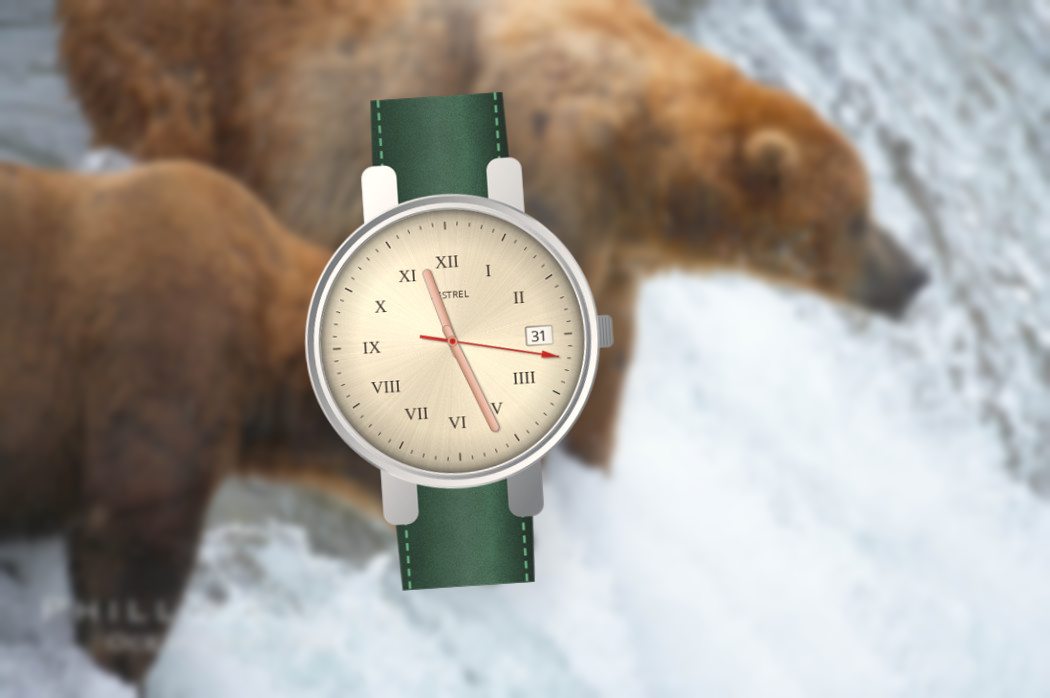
11:26:17
